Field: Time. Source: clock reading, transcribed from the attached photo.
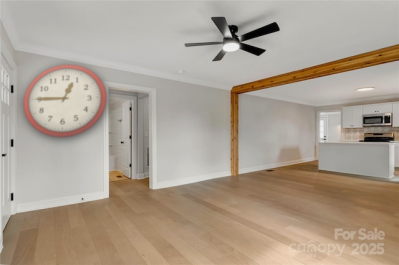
12:45
